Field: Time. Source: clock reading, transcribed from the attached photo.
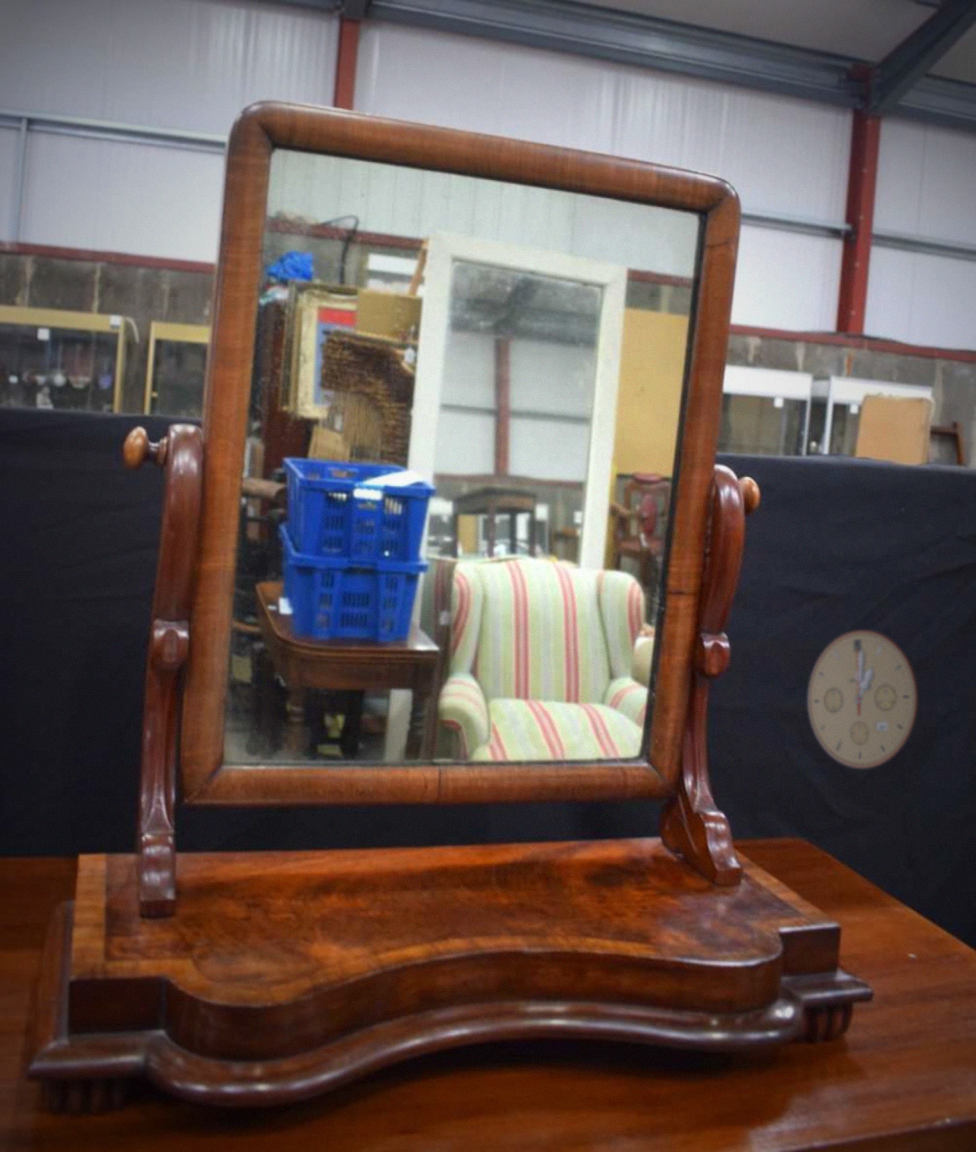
1:01
